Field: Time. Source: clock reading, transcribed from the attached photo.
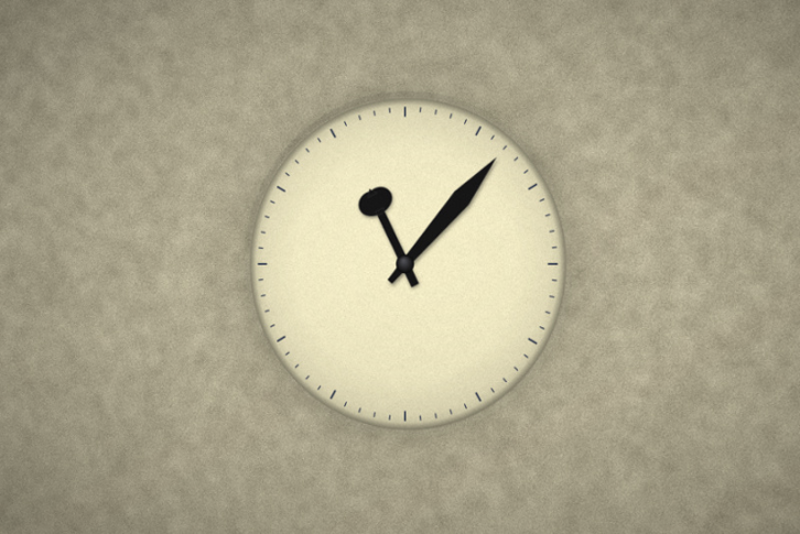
11:07
